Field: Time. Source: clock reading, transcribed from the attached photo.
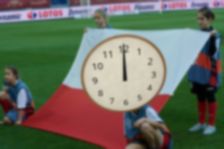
12:00
